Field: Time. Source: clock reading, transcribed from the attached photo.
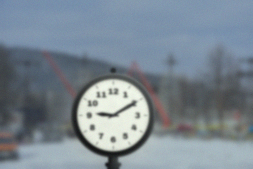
9:10
